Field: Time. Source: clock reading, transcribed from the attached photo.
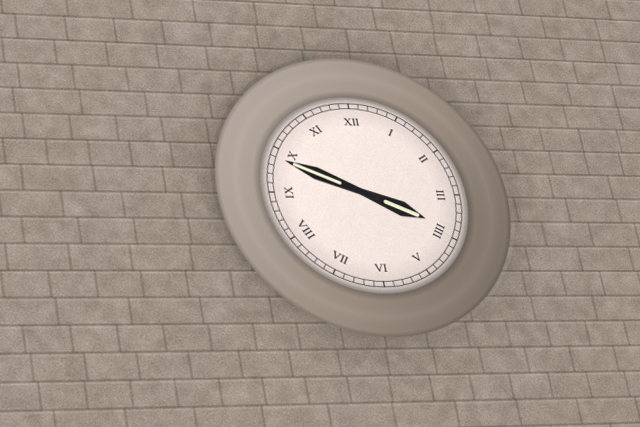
3:49
